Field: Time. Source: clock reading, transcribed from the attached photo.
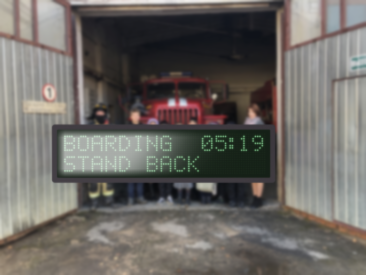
5:19
